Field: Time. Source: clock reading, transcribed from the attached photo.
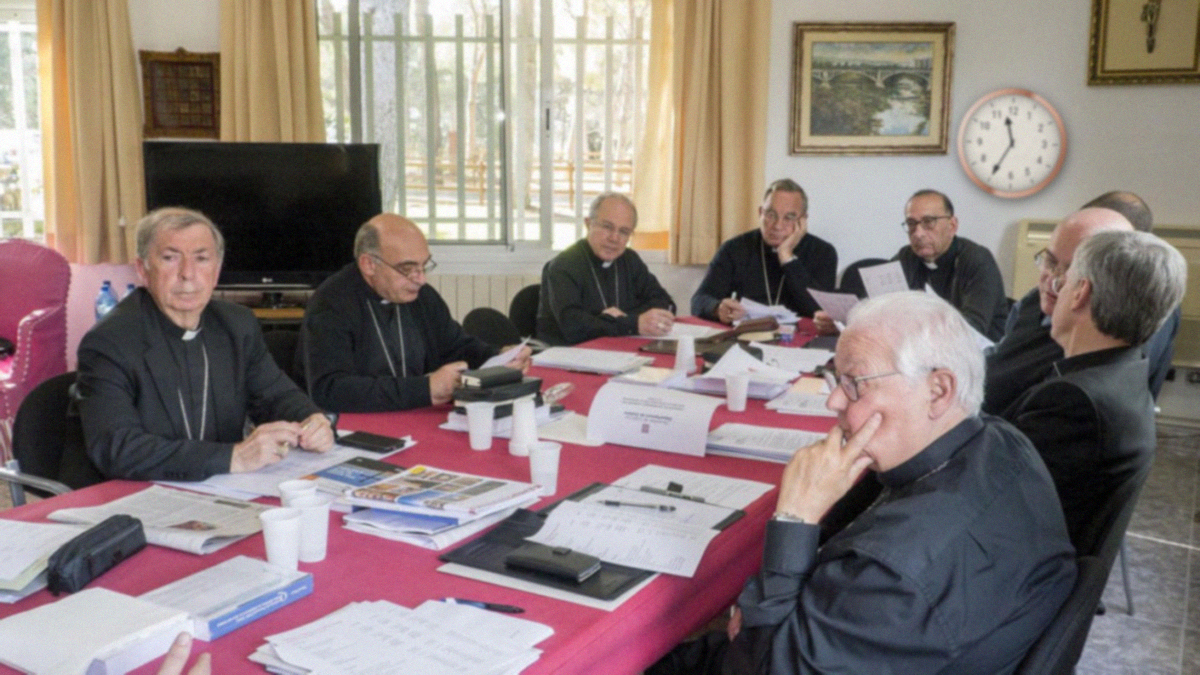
11:35
